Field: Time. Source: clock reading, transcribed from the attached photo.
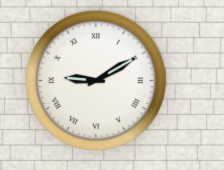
9:10
